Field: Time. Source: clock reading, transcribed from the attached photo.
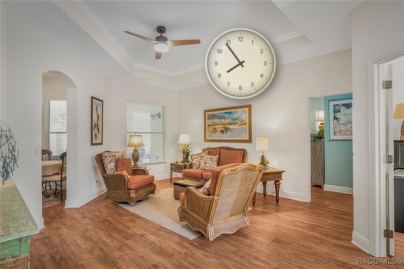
7:54
